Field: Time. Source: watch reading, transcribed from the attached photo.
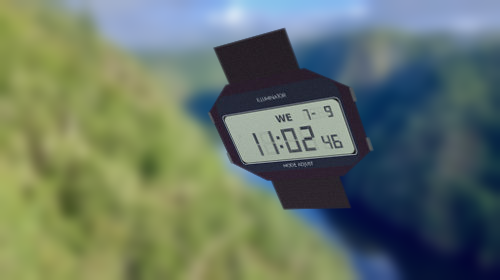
11:02:46
